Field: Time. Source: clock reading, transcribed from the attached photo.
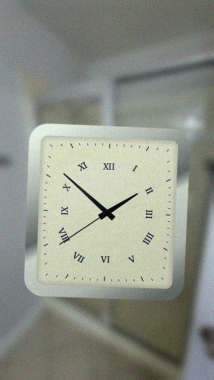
1:51:39
